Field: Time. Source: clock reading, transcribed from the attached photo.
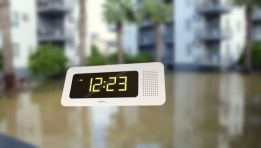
12:23
